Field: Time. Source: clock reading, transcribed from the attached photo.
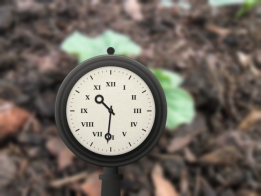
10:31
